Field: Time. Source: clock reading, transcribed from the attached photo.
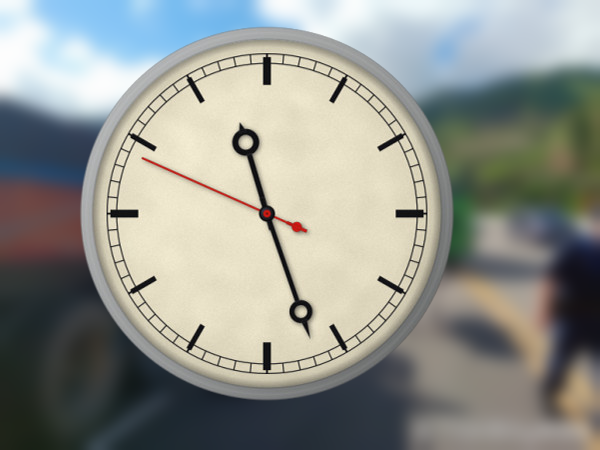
11:26:49
